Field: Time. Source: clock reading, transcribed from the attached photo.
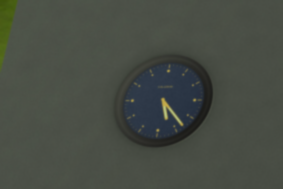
5:23
